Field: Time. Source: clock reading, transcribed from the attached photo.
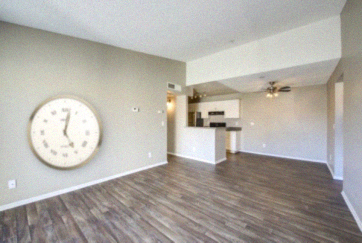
5:02
